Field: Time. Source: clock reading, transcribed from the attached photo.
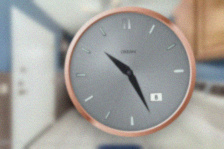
10:26
